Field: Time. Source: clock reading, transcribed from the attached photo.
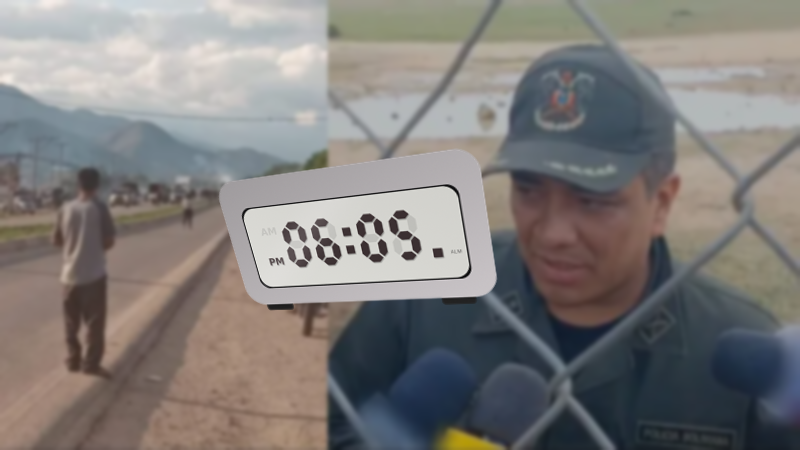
6:05
